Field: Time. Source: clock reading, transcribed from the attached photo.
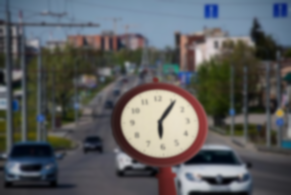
6:06
